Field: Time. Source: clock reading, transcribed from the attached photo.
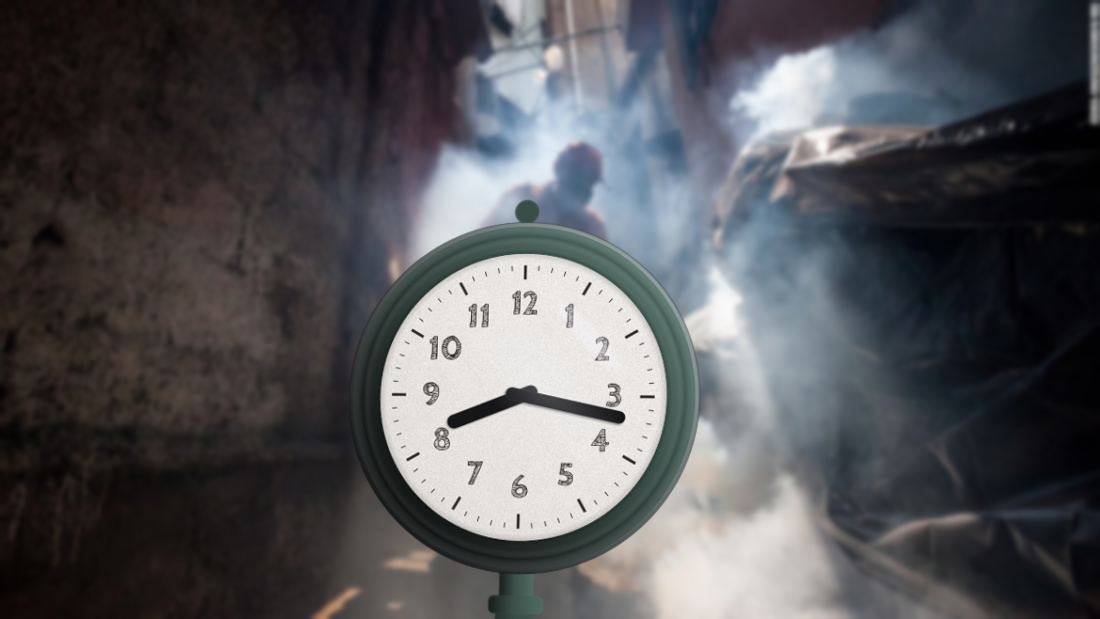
8:17
